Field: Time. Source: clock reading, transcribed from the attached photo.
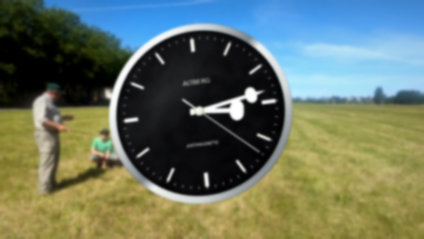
3:13:22
